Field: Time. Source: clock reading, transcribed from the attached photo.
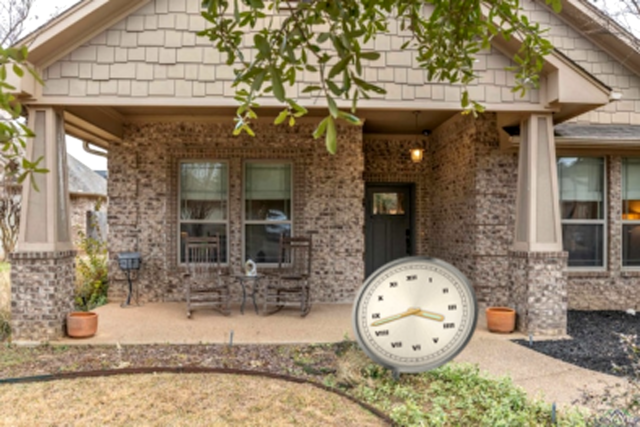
3:43
